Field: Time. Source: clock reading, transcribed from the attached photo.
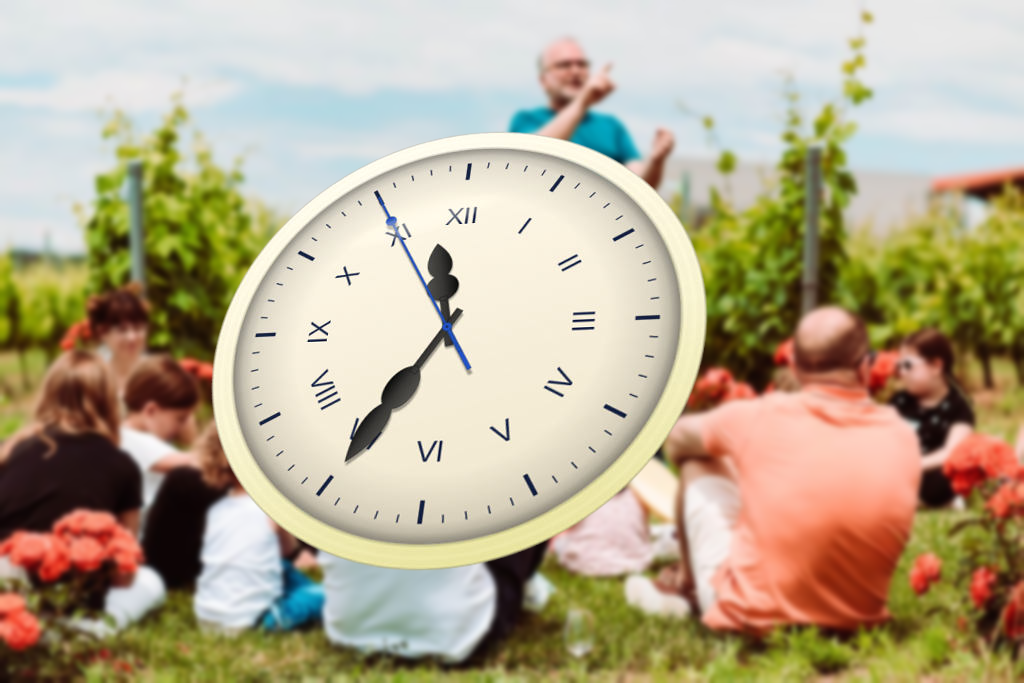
11:34:55
